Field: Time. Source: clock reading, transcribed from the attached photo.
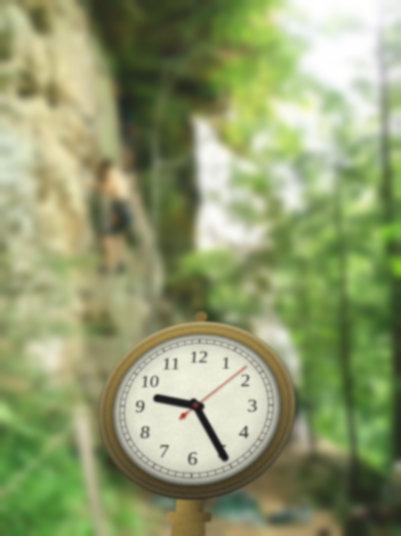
9:25:08
